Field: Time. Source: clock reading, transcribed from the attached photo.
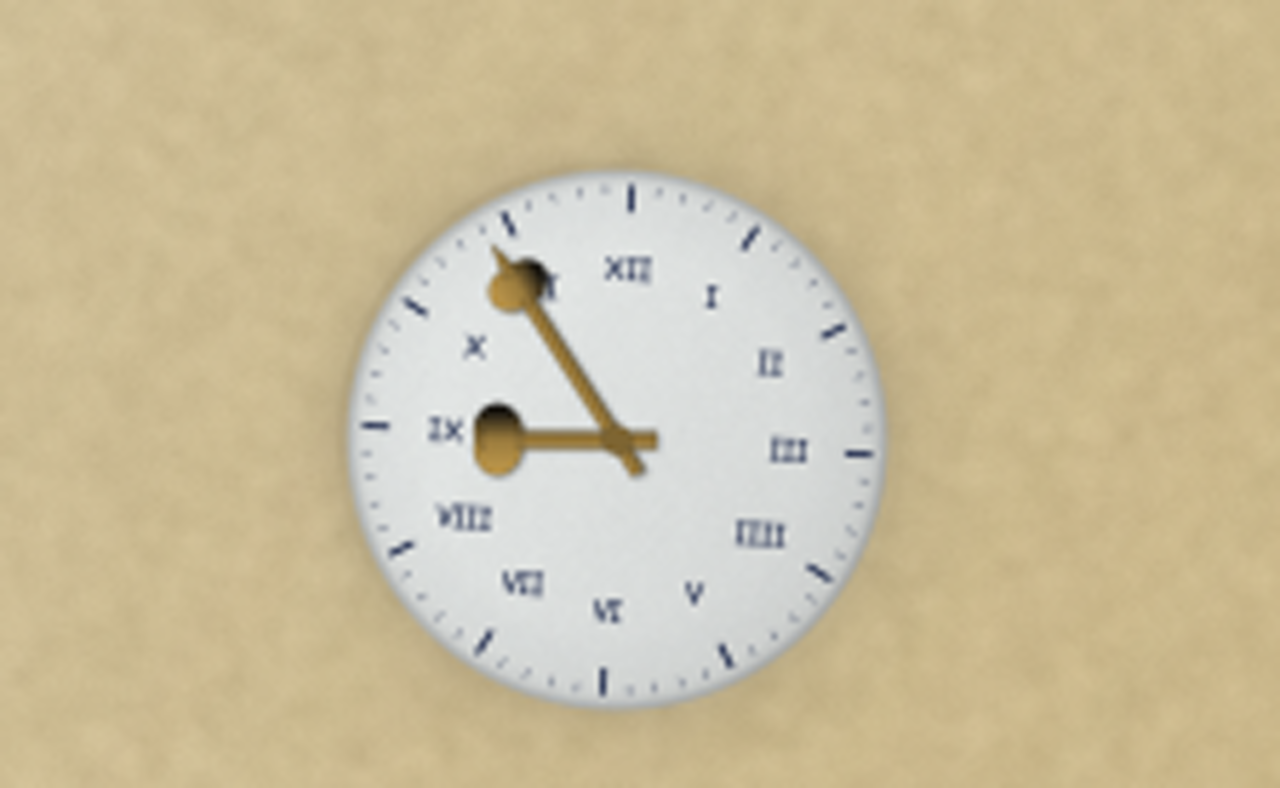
8:54
